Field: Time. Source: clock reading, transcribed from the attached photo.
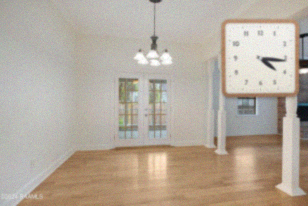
4:16
